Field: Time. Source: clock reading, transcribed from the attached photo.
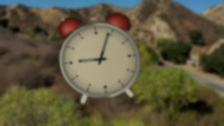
9:04
